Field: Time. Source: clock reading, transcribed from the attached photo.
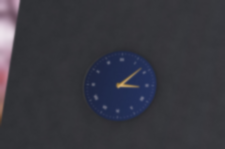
3:08
